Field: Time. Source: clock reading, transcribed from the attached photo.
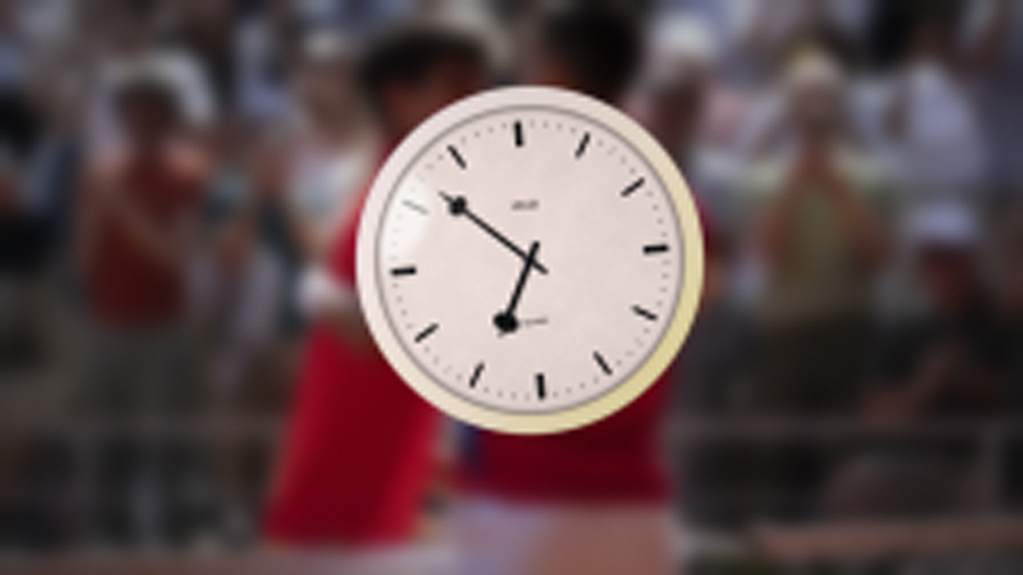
6:52
